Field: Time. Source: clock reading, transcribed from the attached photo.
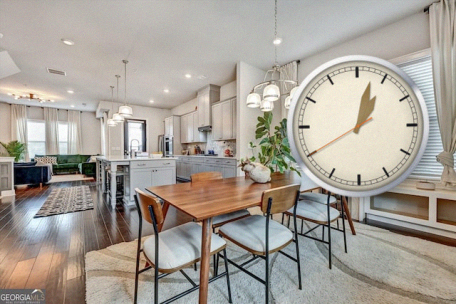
1:02:40
